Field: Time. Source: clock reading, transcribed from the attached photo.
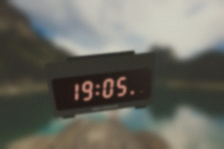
19:05
